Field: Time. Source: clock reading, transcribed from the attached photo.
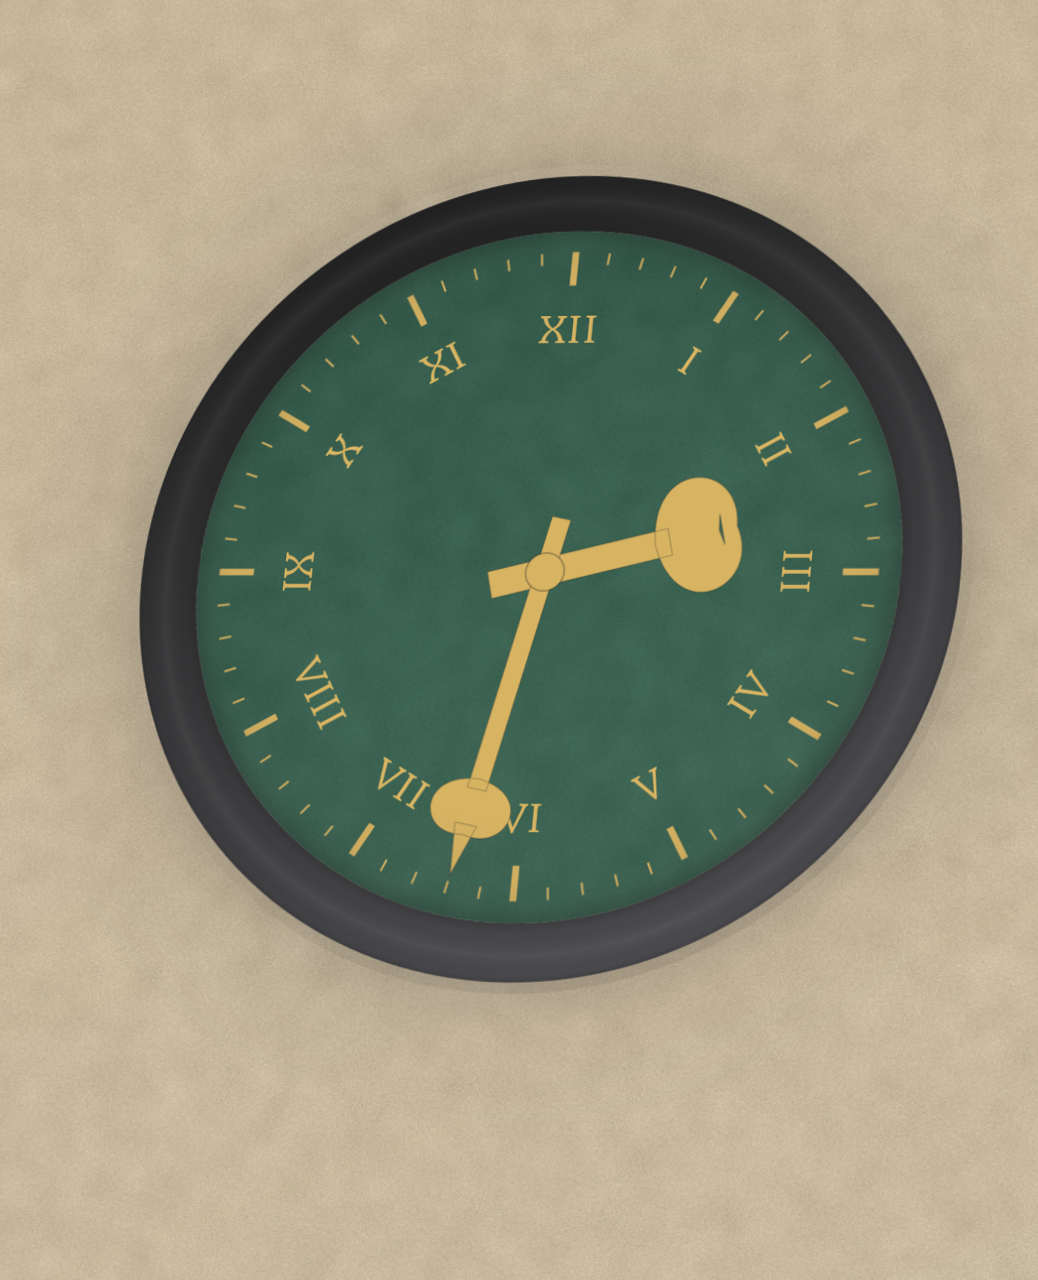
2:32
